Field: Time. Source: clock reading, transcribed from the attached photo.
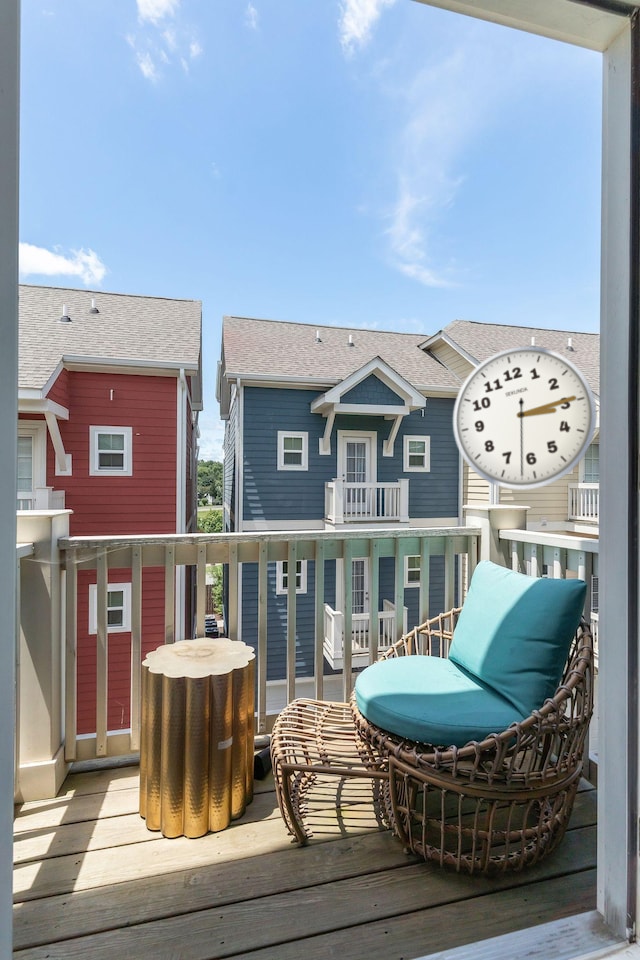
3:14:32
